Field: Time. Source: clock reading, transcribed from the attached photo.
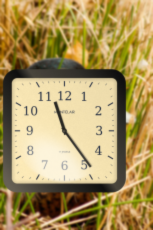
11:24
